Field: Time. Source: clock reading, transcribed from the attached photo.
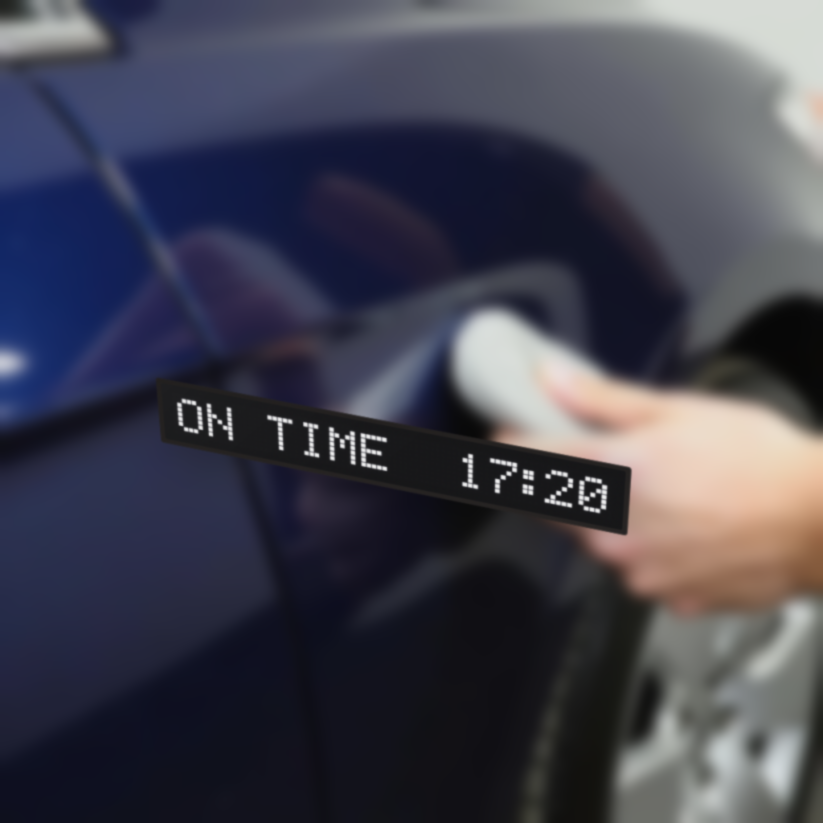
17:20
